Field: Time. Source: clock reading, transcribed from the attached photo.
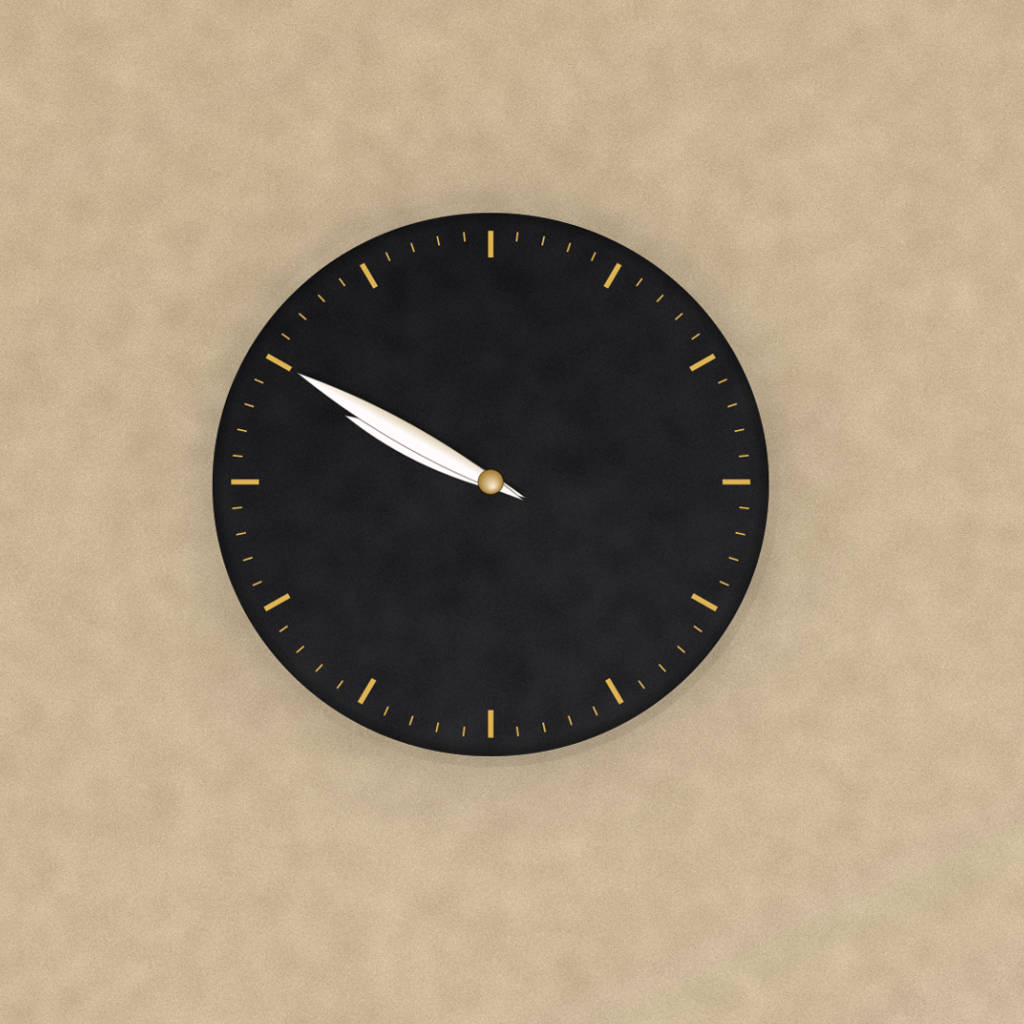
9:50
